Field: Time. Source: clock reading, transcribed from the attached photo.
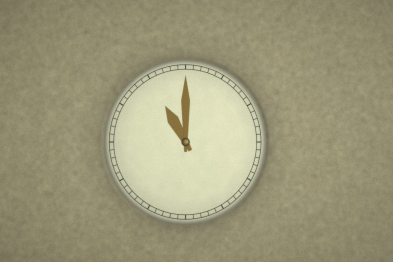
11:00
